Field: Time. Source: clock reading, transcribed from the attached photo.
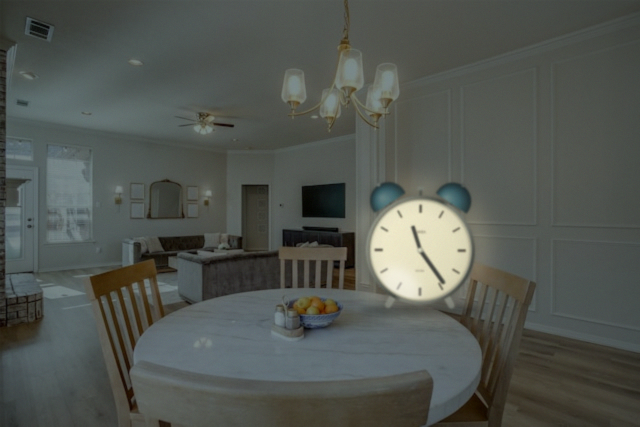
11:24
